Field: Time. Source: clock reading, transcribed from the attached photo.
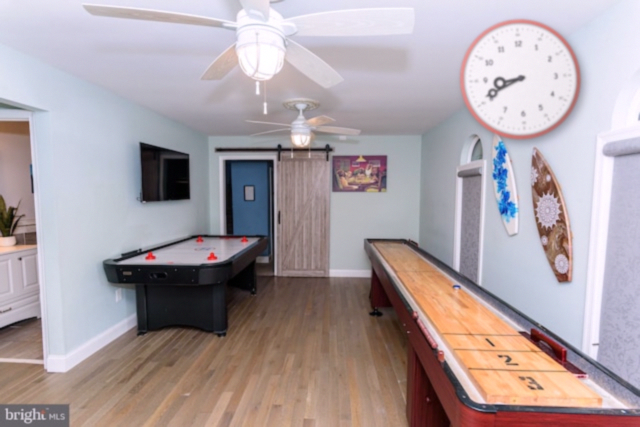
8:41
